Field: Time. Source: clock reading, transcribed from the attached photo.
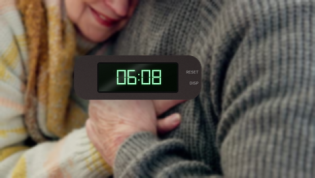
6:08
